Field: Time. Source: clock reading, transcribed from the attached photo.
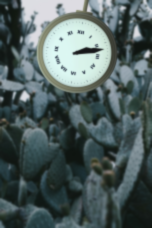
2:12
